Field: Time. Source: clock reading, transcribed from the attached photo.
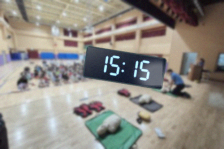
15:15
